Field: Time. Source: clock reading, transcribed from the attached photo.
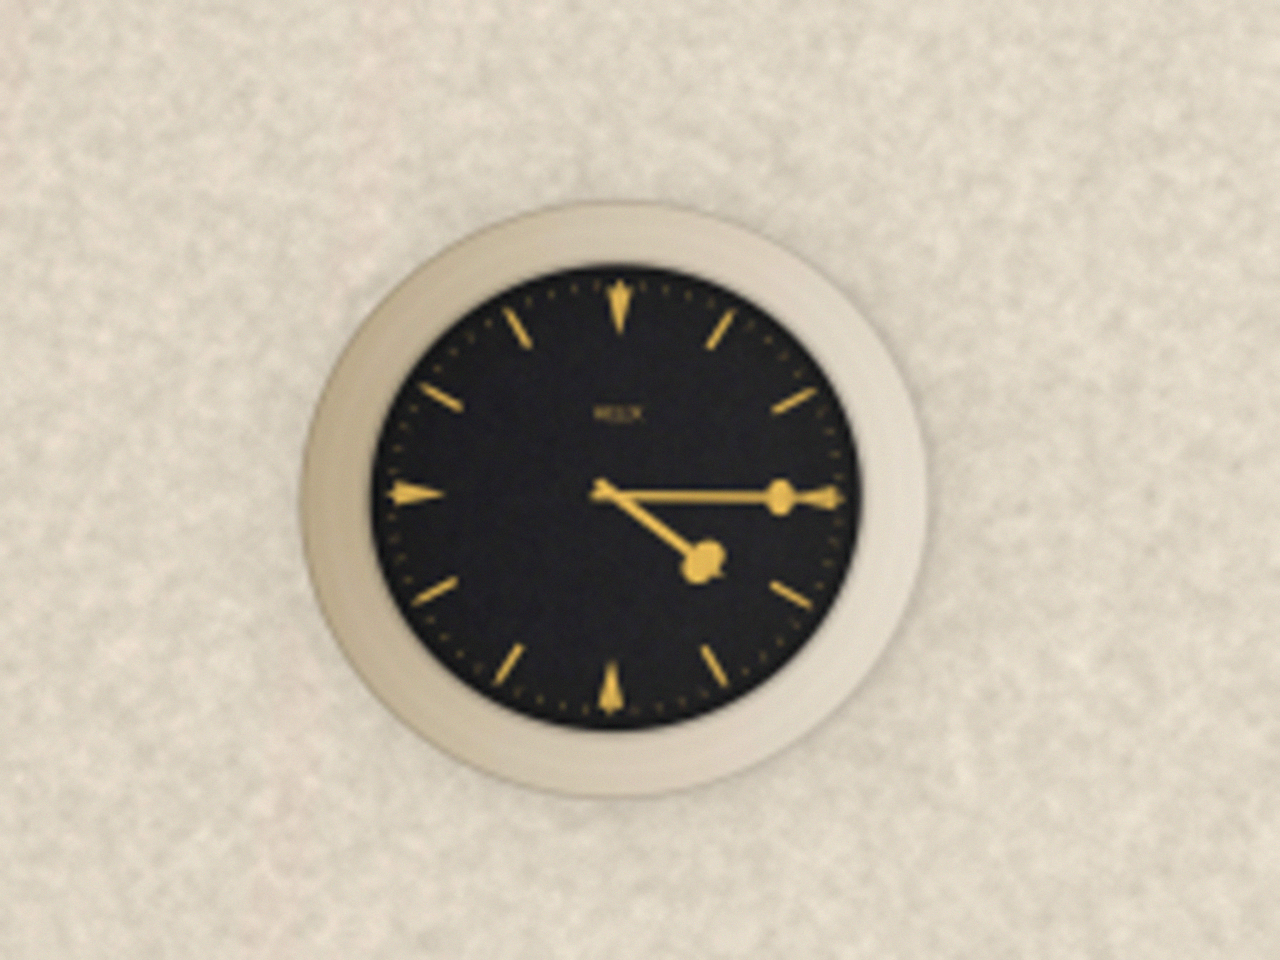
4:15
